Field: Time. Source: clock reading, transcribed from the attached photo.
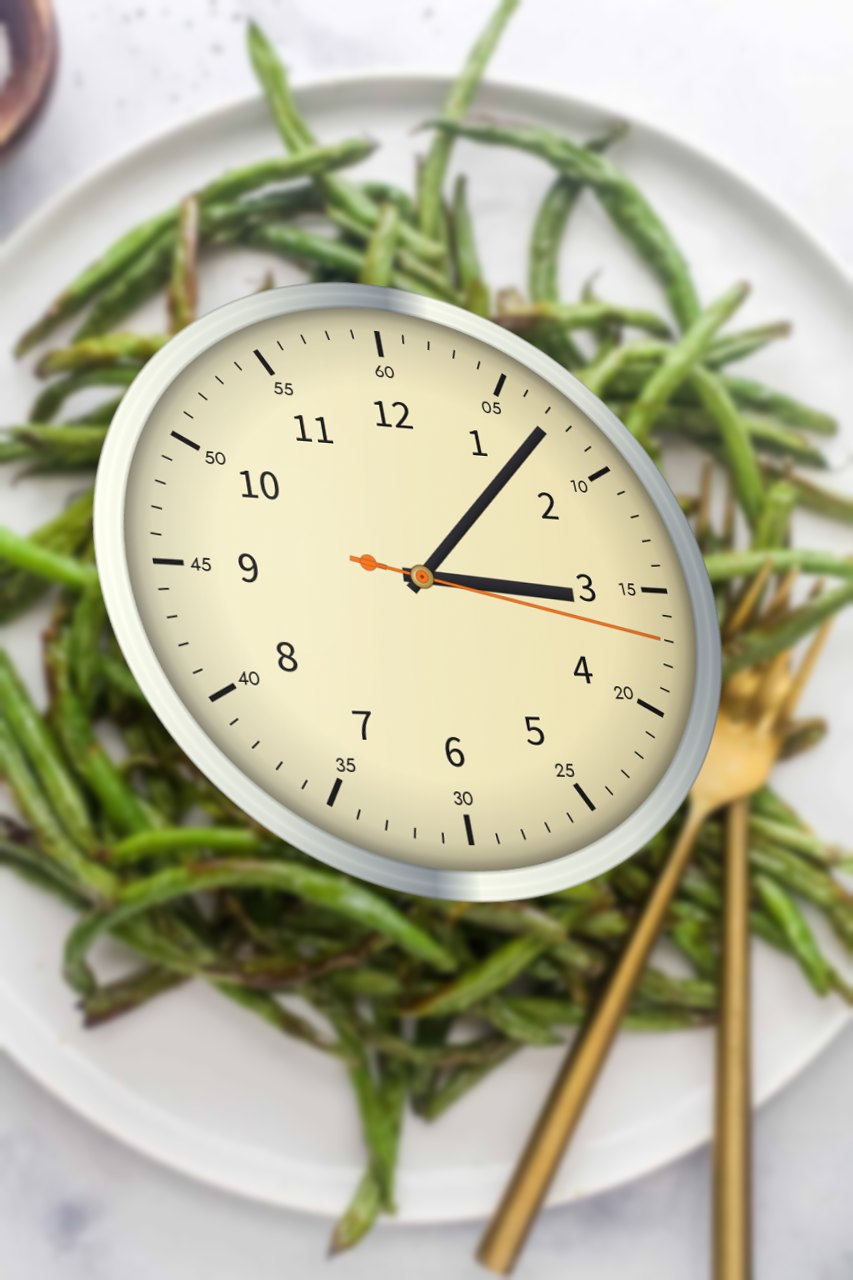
3:07:17
